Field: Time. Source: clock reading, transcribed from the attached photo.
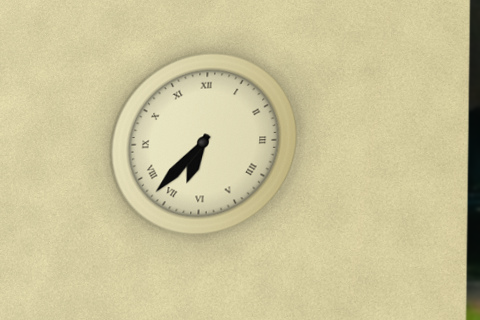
6:37
